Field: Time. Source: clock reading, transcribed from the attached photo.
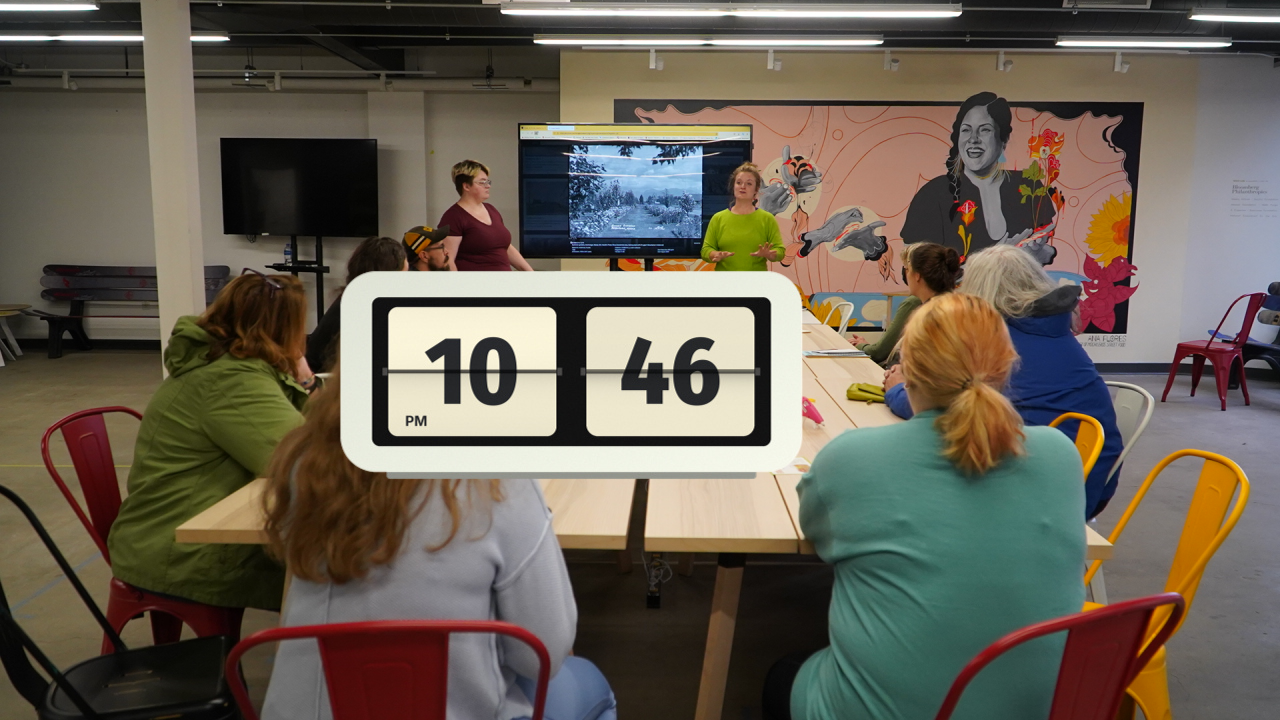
10:46
